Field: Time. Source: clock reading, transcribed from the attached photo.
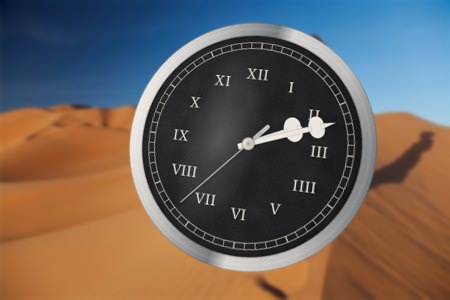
2:11:37
